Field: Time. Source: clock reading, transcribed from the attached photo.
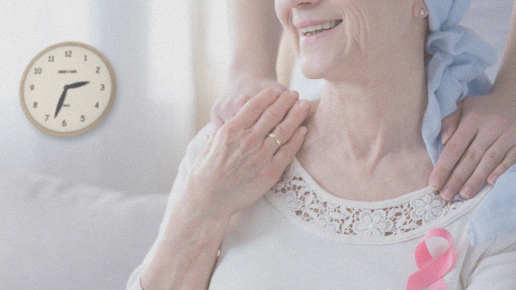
2:33
